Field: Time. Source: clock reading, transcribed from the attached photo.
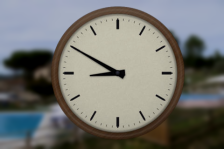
8:50
